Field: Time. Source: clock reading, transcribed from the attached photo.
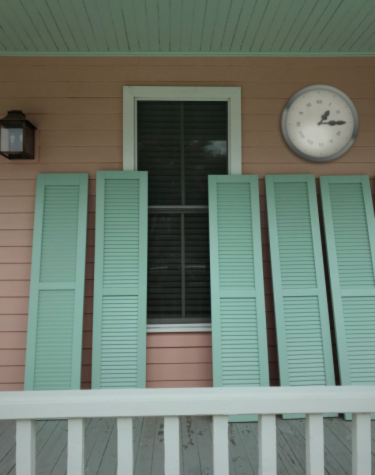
1:15
